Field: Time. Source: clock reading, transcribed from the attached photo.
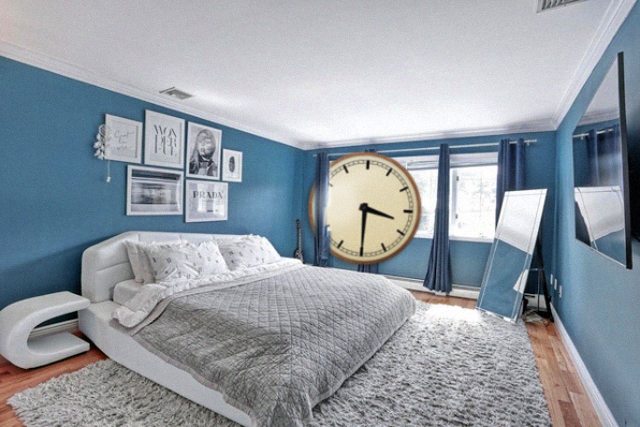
3:30
